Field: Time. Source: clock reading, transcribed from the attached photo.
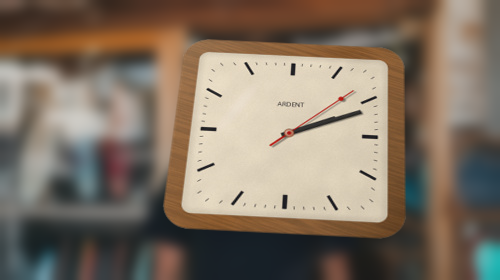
2:11:08
